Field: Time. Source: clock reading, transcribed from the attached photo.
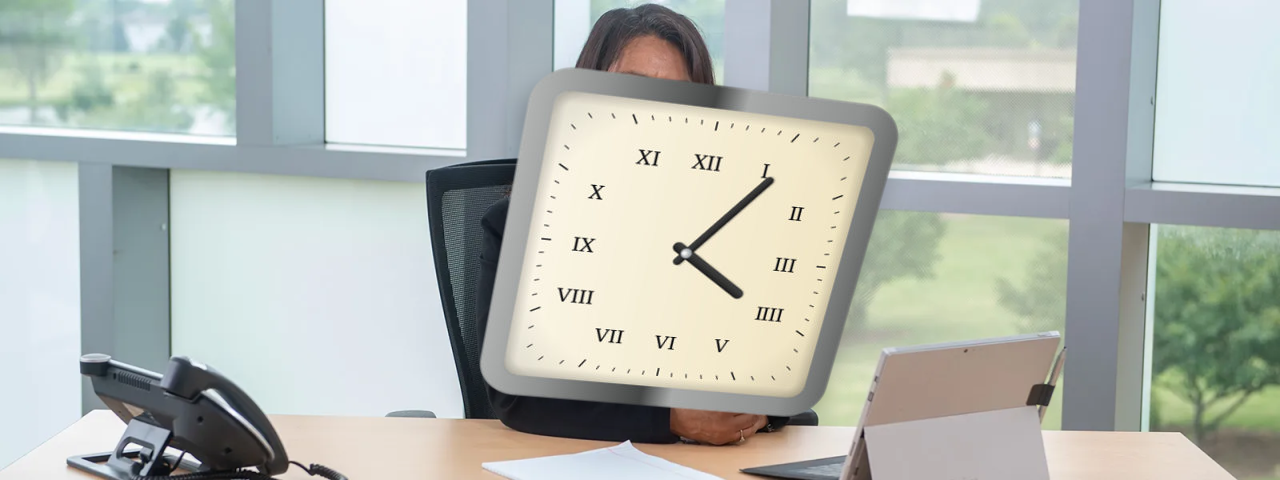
4:06
